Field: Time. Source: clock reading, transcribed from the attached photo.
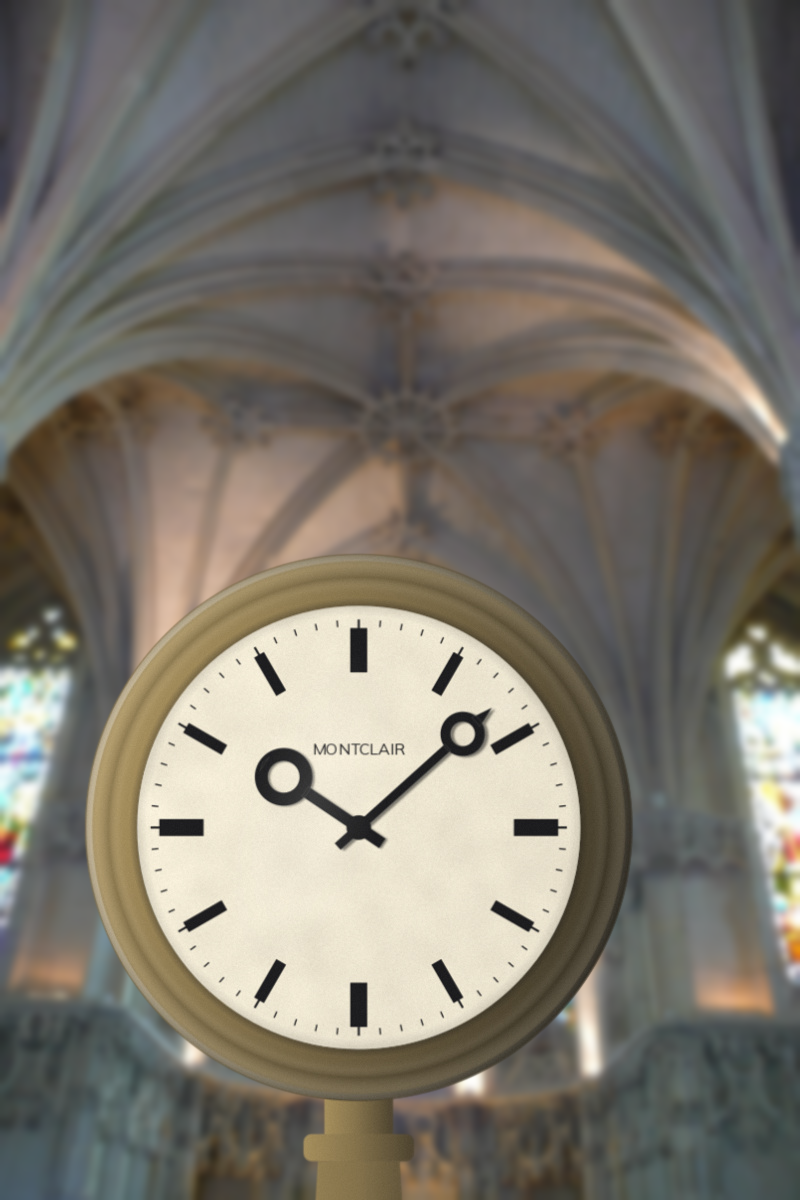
10:08
